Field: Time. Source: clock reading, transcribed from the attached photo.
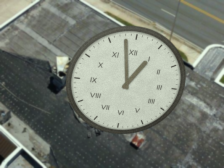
12:58
